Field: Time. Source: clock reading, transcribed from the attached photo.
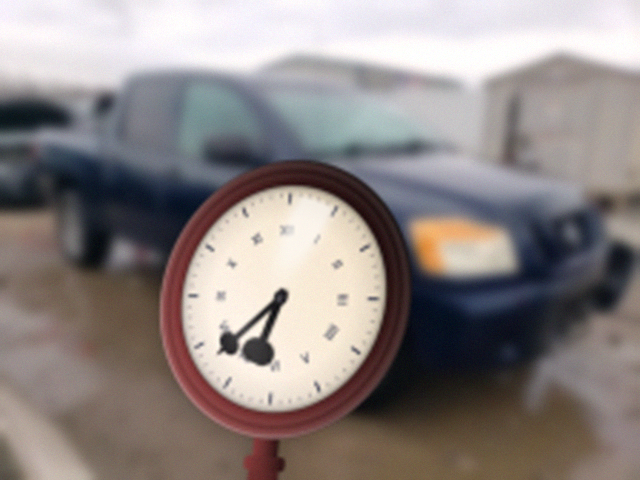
6:38
